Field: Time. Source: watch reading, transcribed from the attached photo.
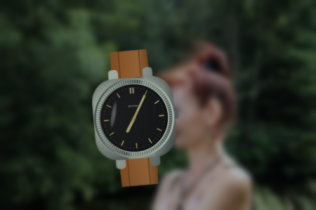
7:05
